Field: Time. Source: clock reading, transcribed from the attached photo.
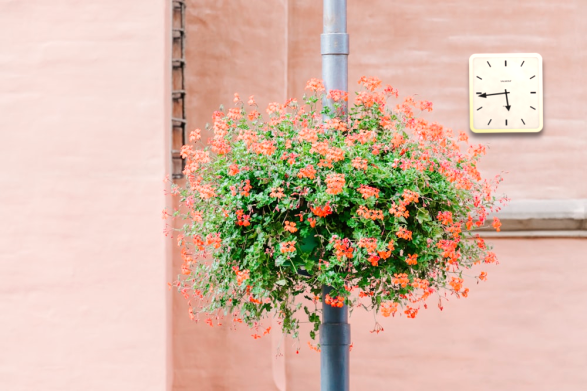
5:44
